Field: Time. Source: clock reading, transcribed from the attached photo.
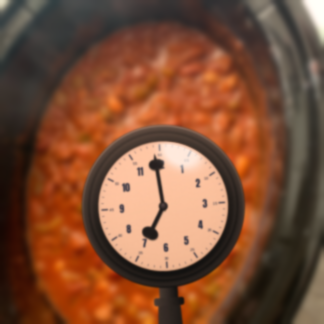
6:59
